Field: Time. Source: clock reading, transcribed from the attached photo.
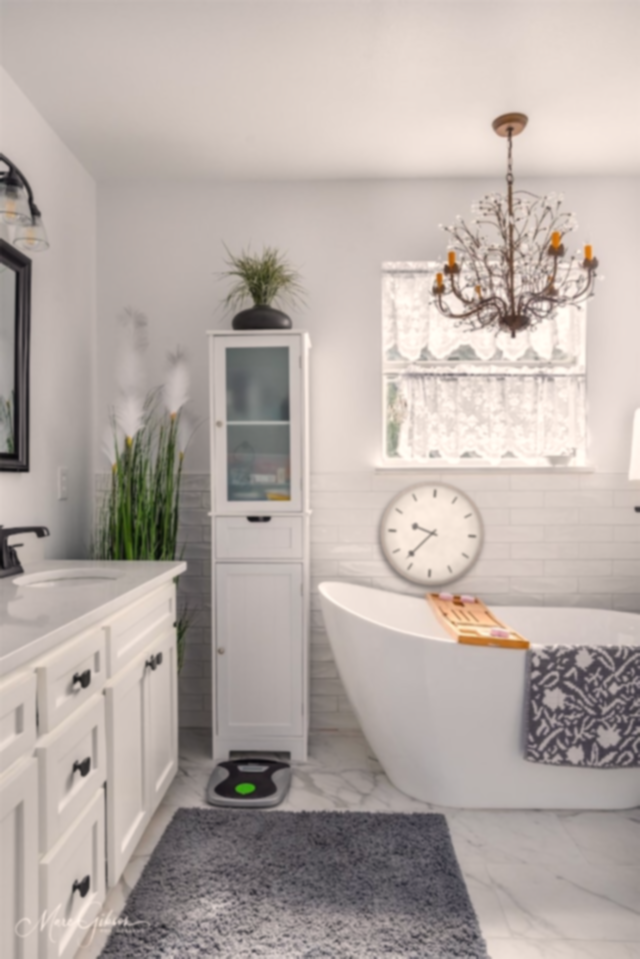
9:37
